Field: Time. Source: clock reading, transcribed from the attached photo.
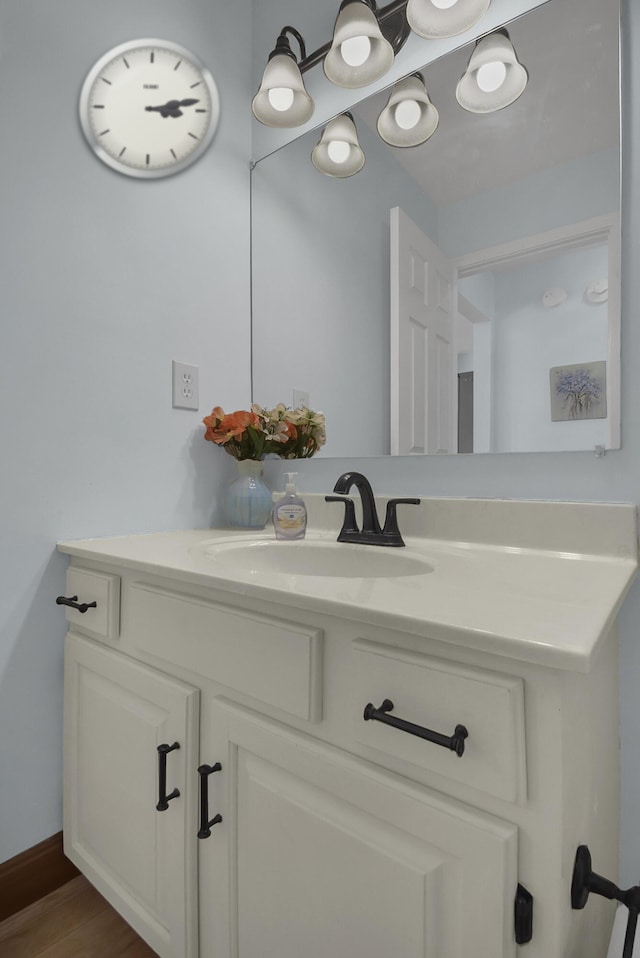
3:13
